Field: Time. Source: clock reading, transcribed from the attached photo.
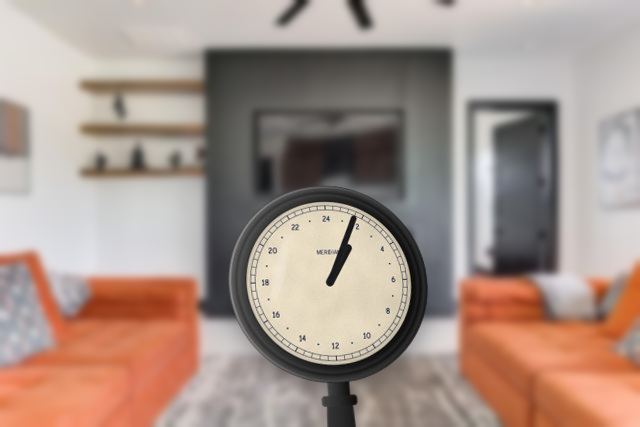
2:04
